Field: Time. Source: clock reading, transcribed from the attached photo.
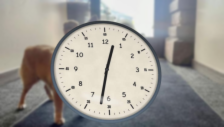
12:32
